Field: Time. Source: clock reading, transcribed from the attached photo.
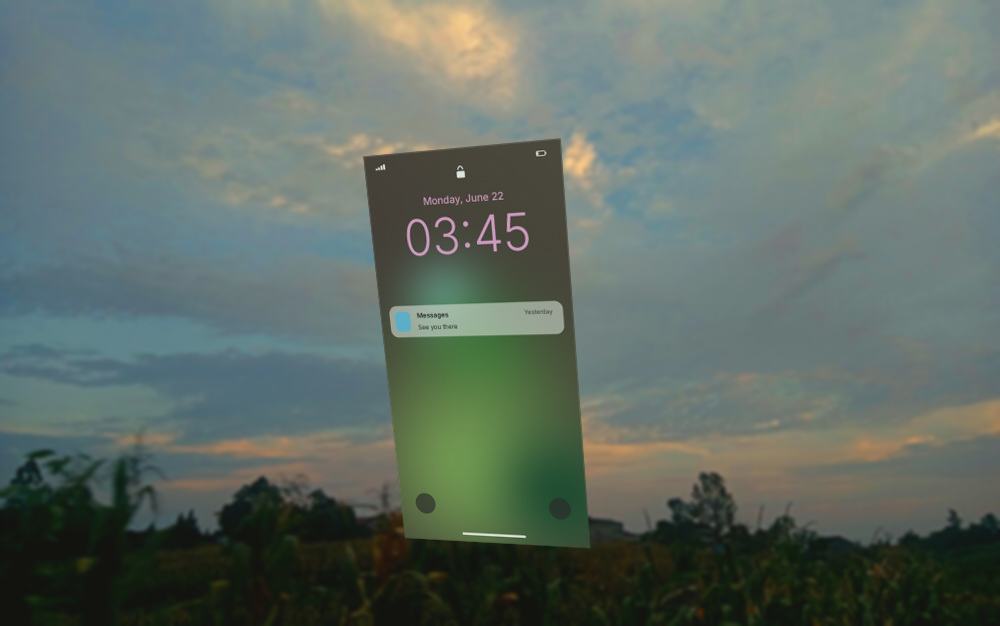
3:45
